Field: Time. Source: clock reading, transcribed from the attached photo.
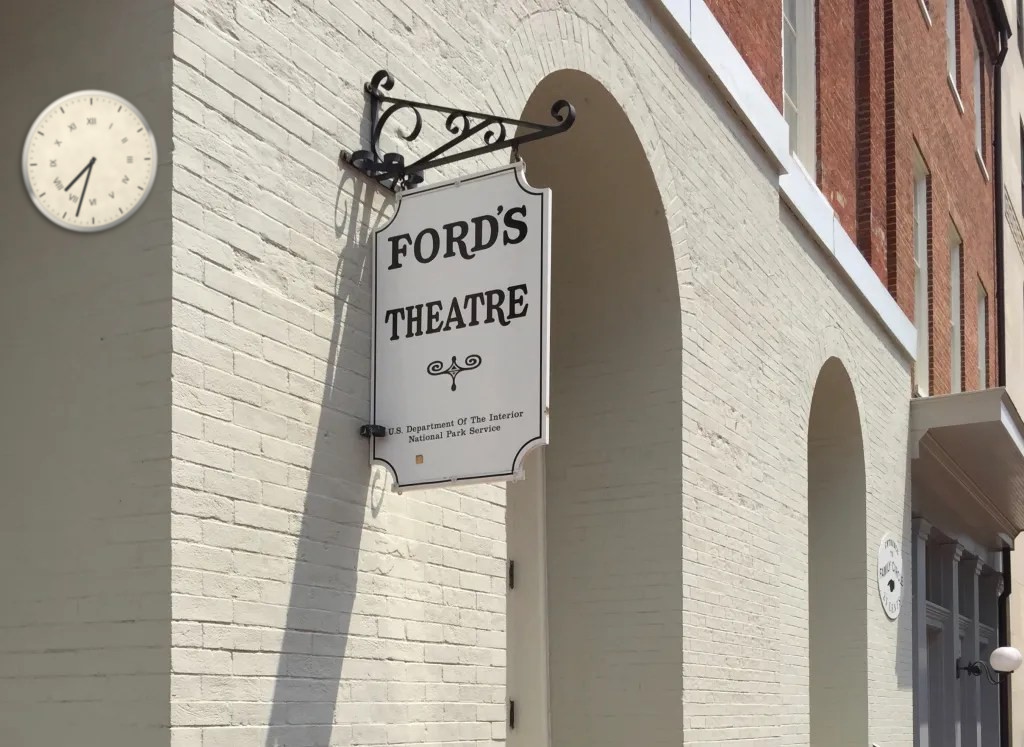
7:33
